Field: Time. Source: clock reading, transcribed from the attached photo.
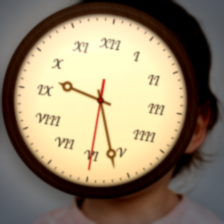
9:26:30
